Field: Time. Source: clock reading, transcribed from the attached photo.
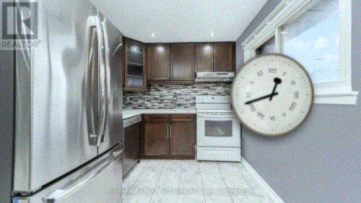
12:42
